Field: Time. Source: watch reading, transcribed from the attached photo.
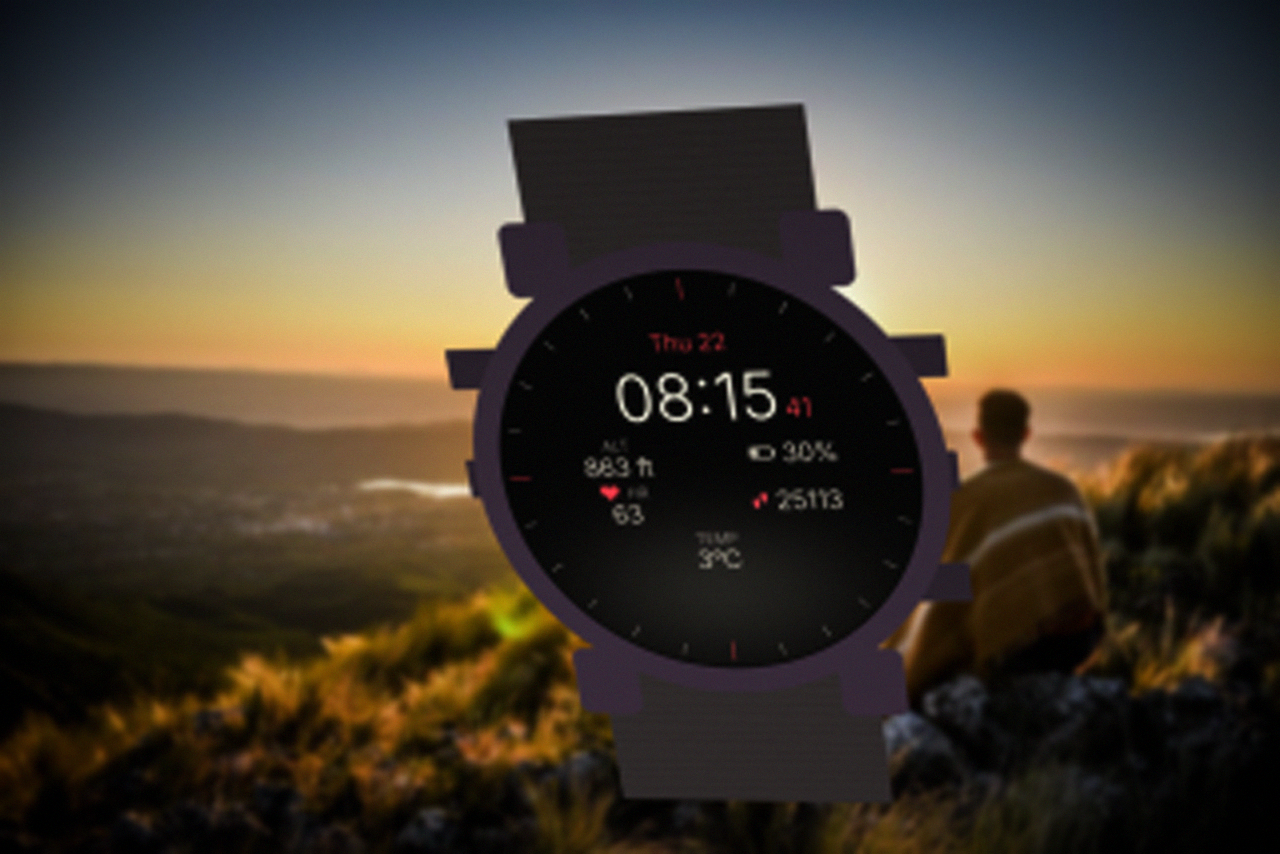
8:15
